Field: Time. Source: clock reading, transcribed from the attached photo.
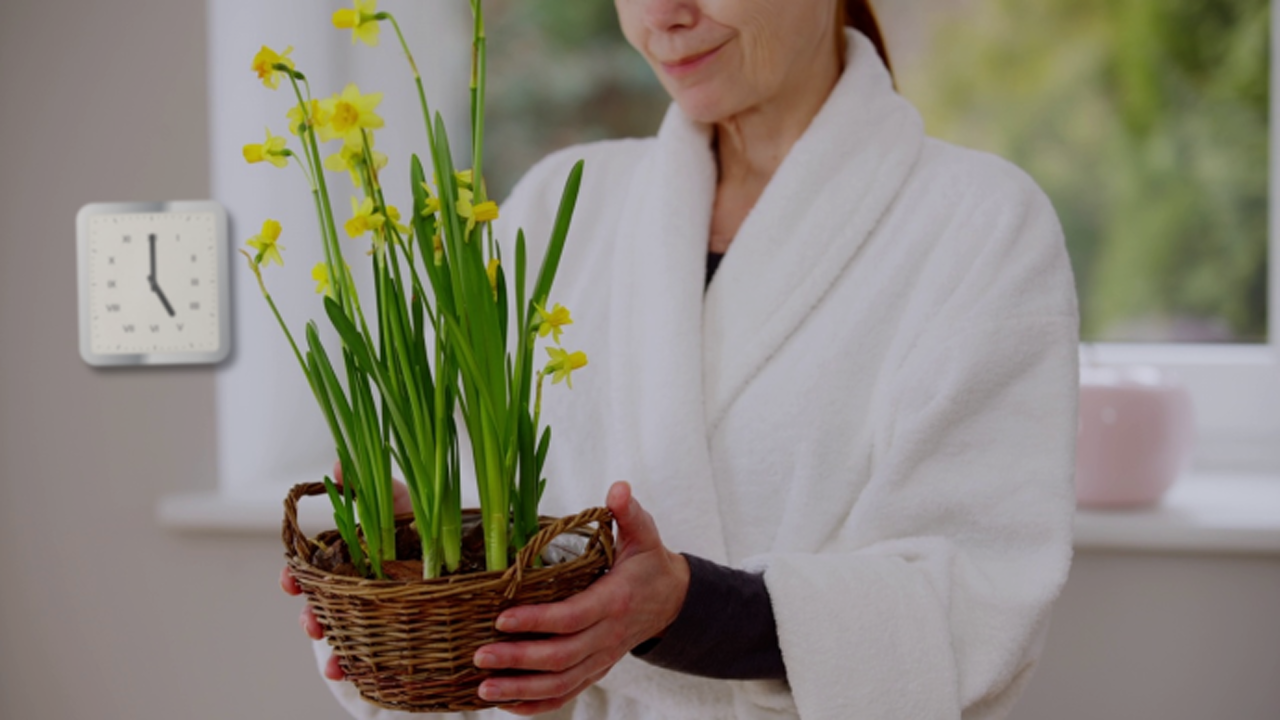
5:00
